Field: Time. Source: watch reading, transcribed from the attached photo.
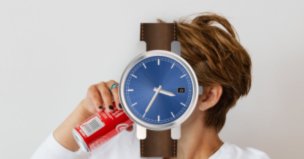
3:35
